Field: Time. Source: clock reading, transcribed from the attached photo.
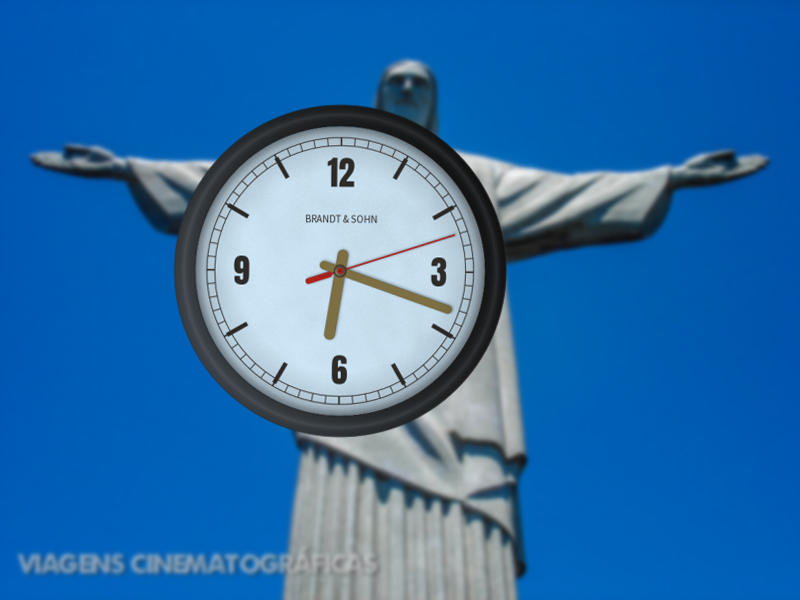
6:18:12
